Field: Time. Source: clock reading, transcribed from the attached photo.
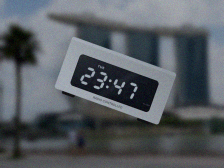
23:47
